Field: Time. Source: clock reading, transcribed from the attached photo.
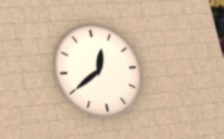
12:40
